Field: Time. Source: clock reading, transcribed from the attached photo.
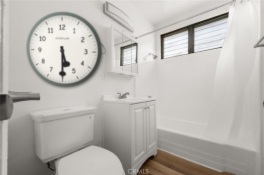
5:30
